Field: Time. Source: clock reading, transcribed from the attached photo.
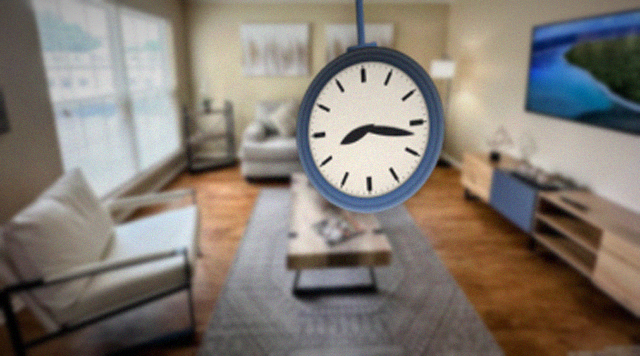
8:17
